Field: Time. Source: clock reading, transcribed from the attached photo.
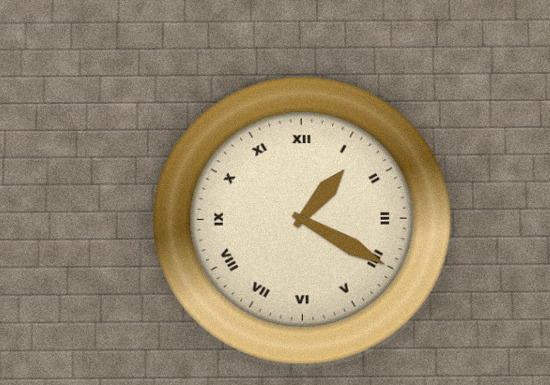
1:20
